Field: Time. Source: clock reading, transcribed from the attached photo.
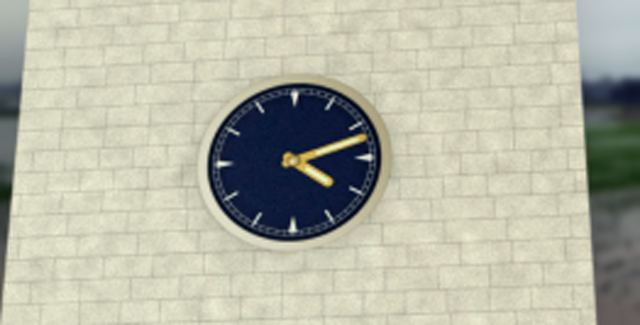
4:12
